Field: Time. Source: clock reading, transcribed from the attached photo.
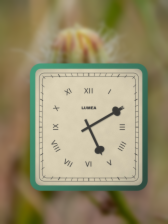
5:10
